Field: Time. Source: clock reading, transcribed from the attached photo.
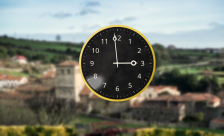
2:59
